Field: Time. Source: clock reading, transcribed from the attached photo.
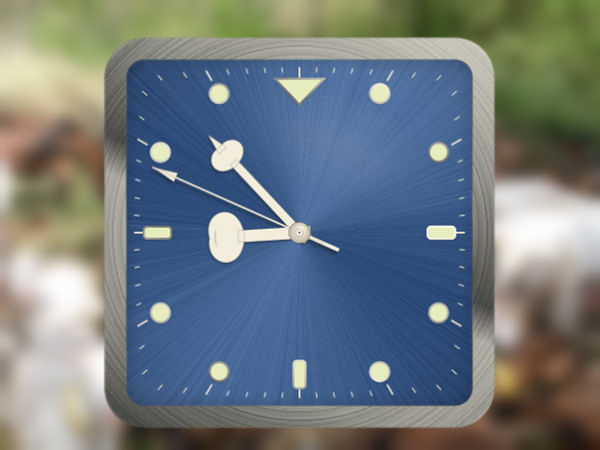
8:52:49
